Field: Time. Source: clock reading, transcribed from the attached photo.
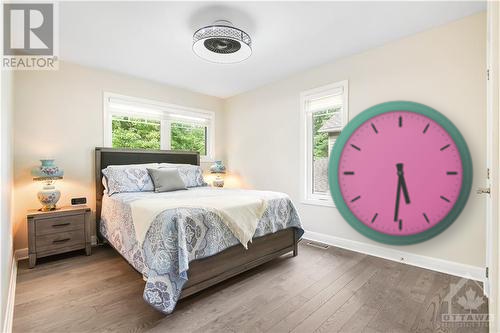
5:31
